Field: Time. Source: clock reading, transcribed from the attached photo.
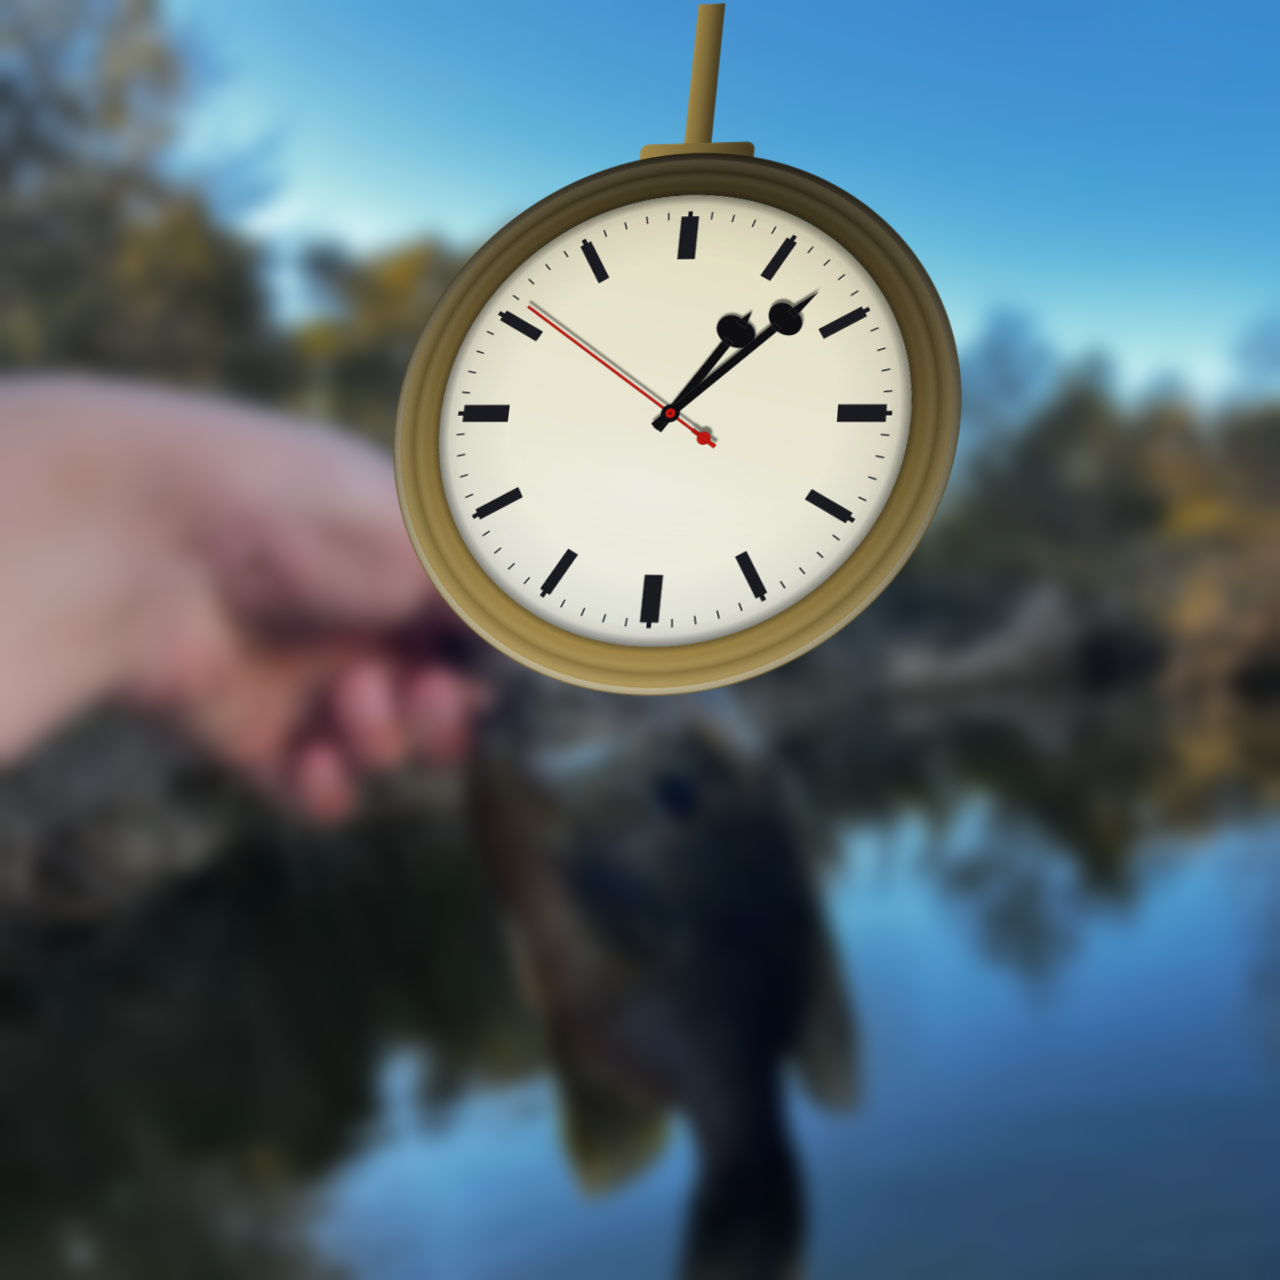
1:07:51
